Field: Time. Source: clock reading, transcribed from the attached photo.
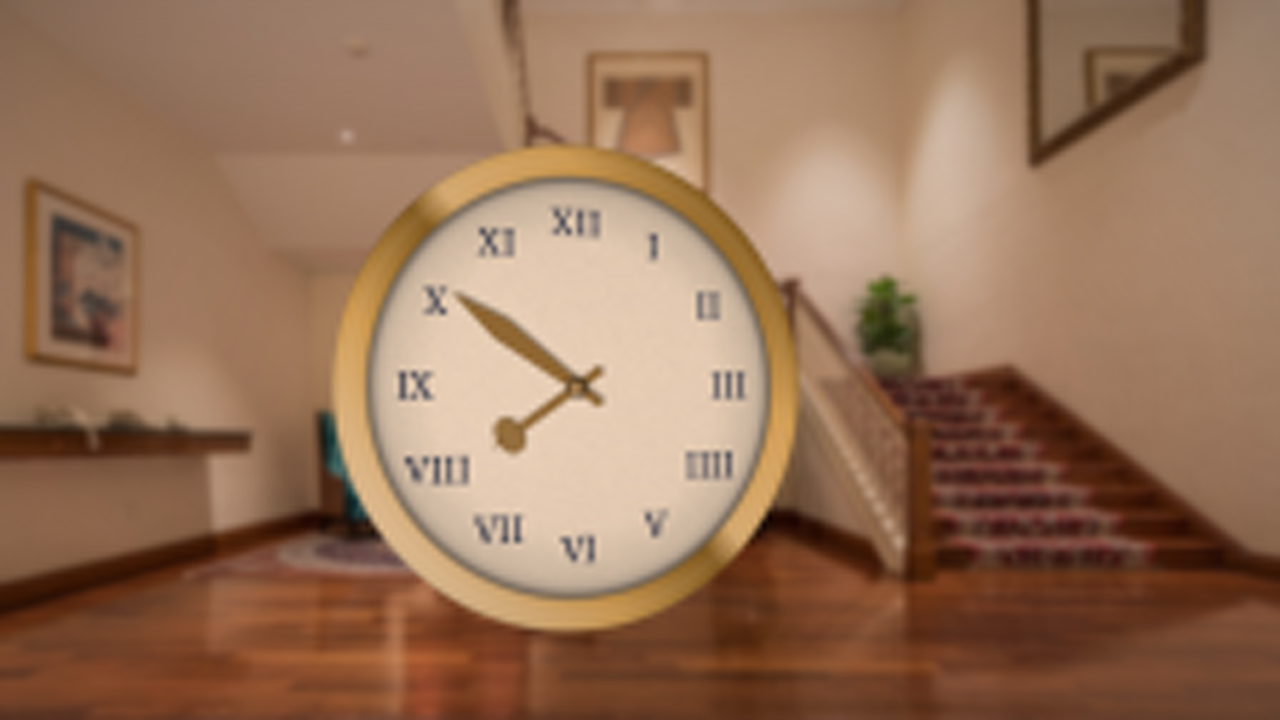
7:51
